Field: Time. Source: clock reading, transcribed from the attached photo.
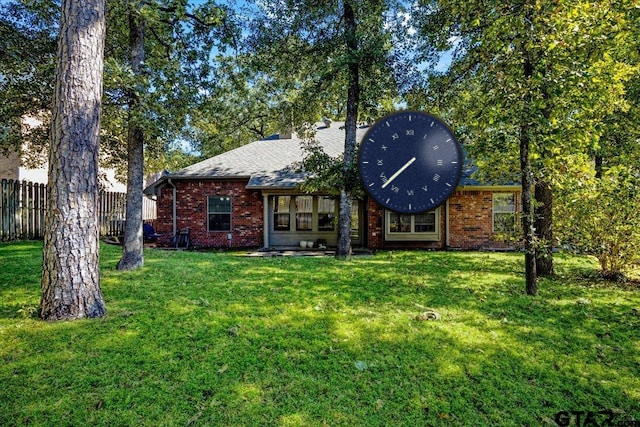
7:38
